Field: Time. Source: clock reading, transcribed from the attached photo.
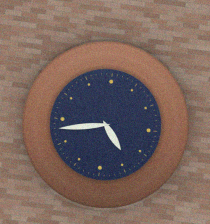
4:43
